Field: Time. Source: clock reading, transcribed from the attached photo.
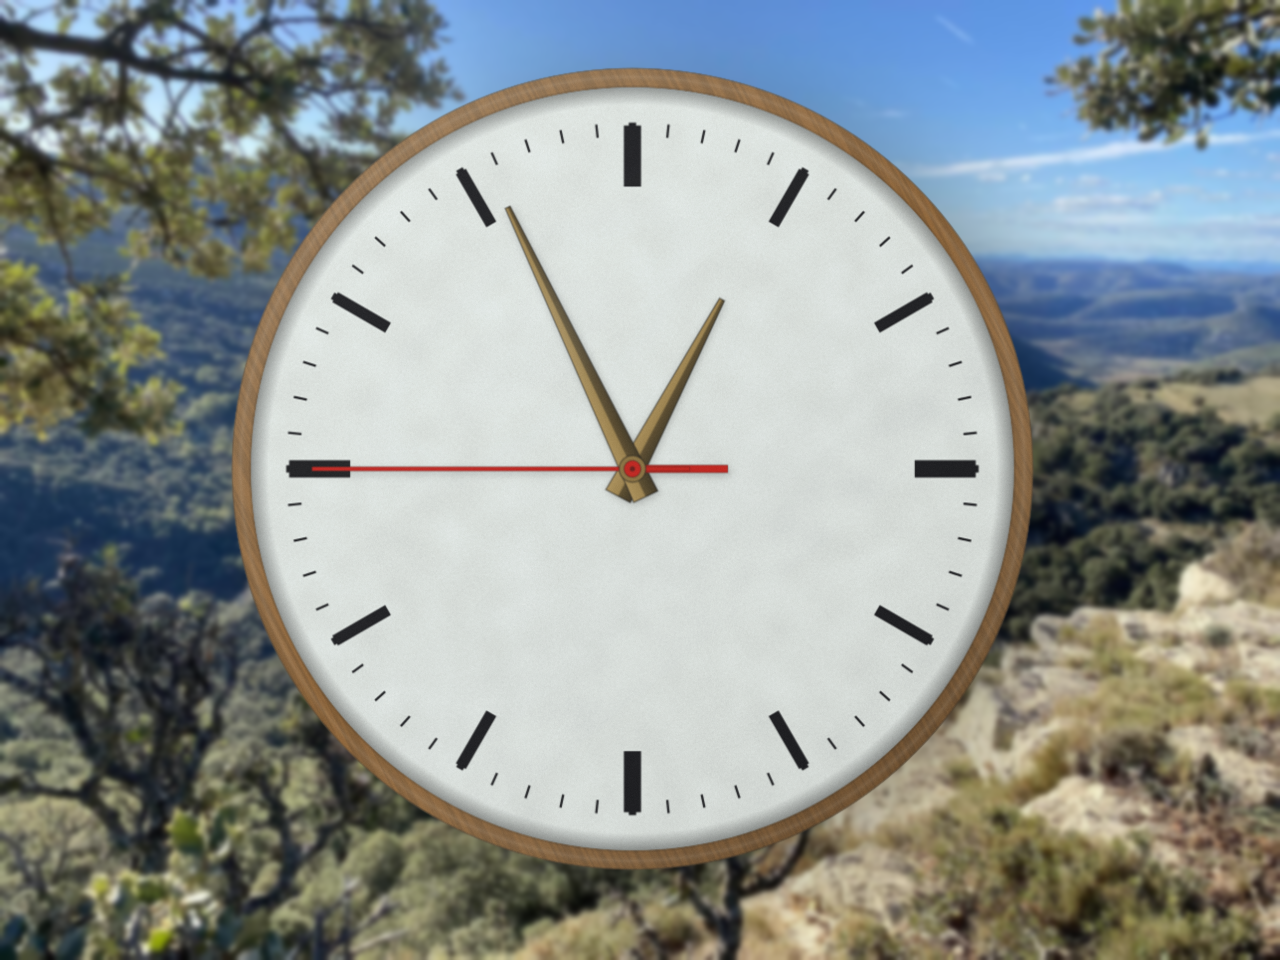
12:55:45
